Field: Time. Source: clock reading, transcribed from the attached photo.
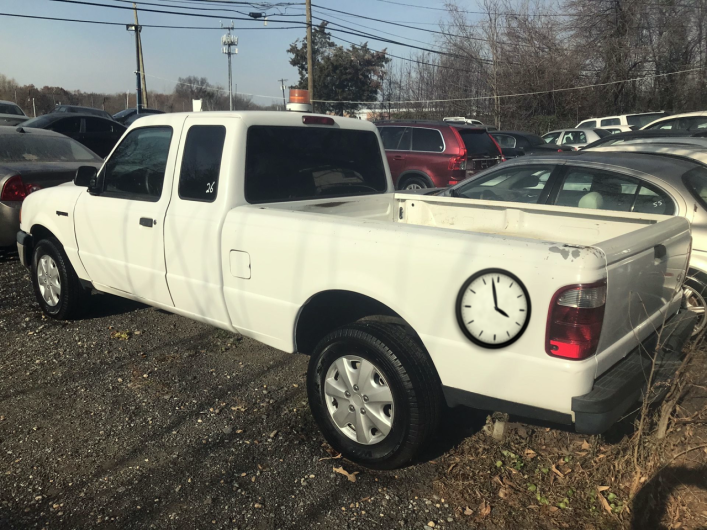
3:58
